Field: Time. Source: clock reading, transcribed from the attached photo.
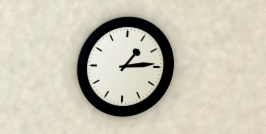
1:14
